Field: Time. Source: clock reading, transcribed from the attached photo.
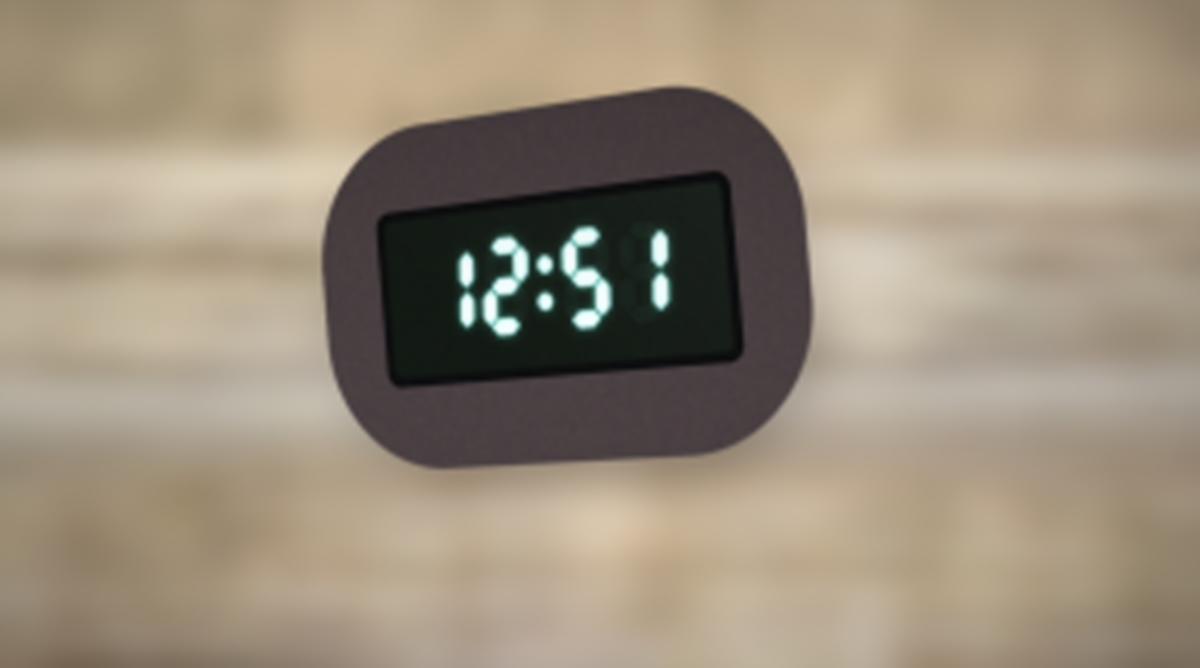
12:51
